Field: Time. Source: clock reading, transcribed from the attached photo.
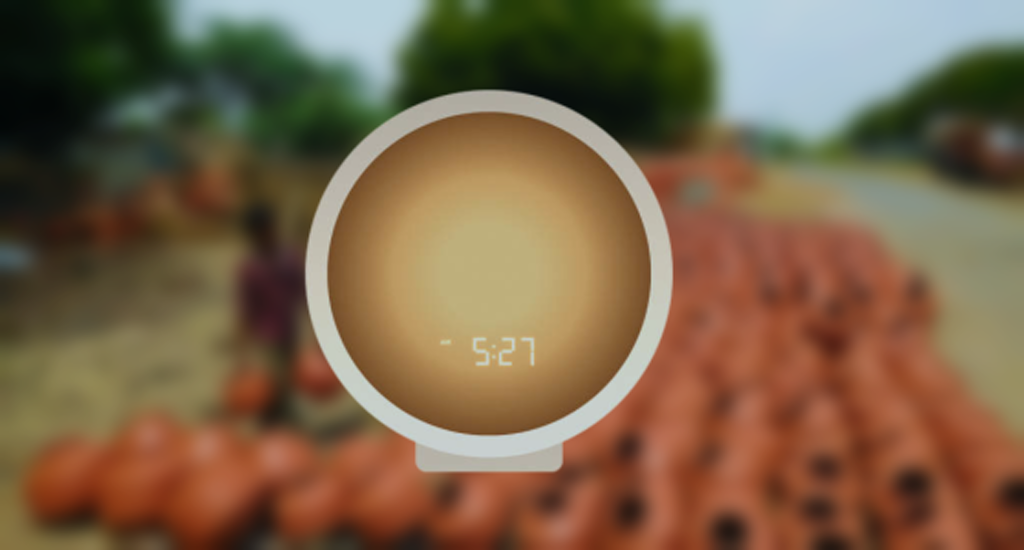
5:27
